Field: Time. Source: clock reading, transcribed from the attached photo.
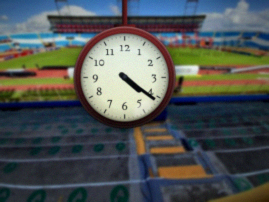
4:21
